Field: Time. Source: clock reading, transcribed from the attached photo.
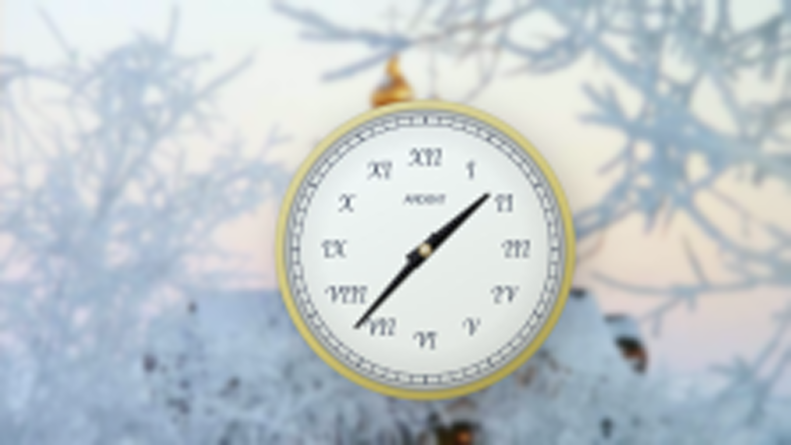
1:37
